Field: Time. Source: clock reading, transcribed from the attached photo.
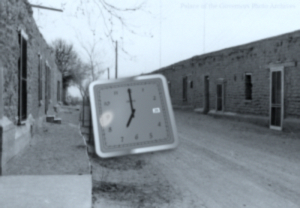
7:00
